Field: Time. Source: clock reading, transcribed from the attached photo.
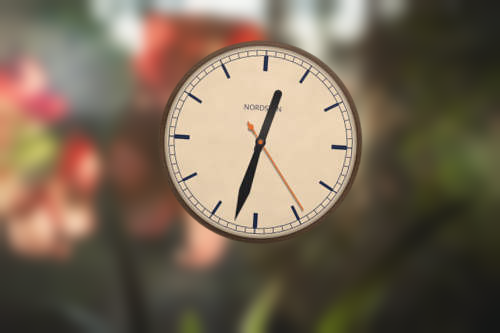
12:32:24
